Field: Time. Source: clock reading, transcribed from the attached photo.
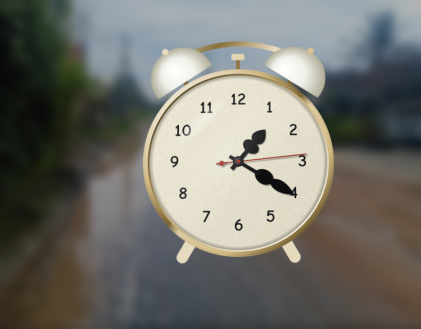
1:20:14
